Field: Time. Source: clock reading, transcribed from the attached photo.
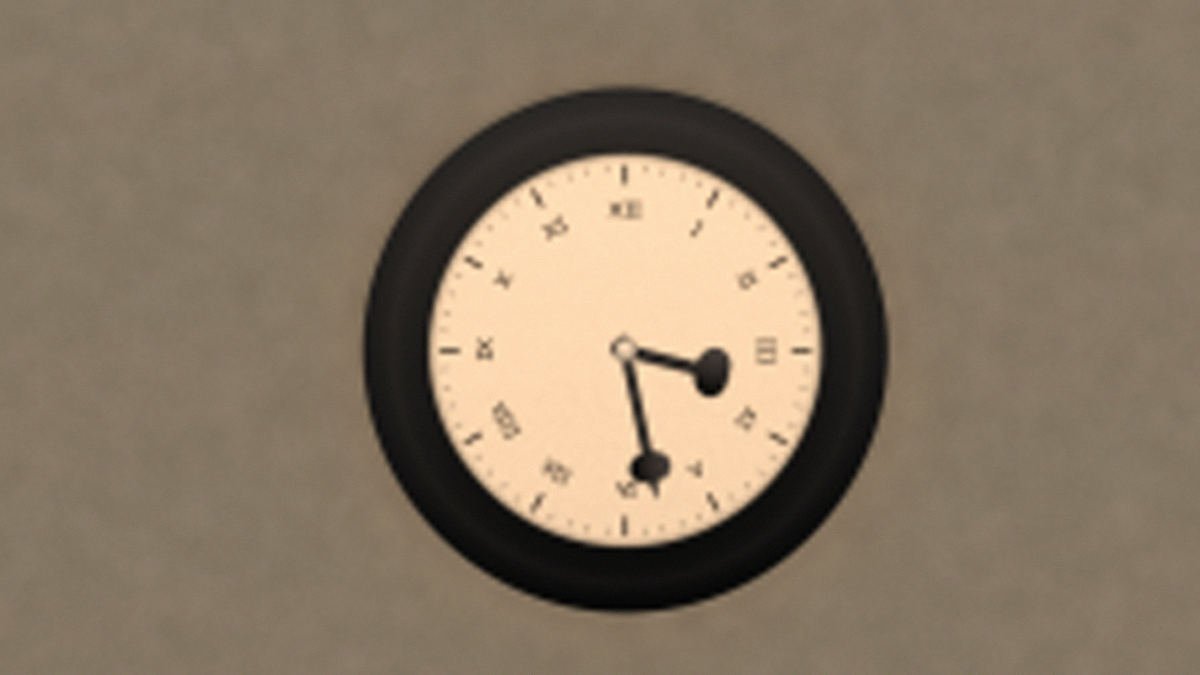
3:28
